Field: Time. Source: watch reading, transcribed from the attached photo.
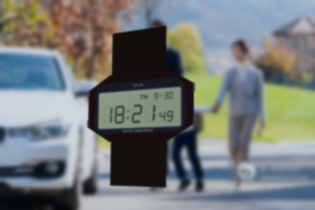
18:21
